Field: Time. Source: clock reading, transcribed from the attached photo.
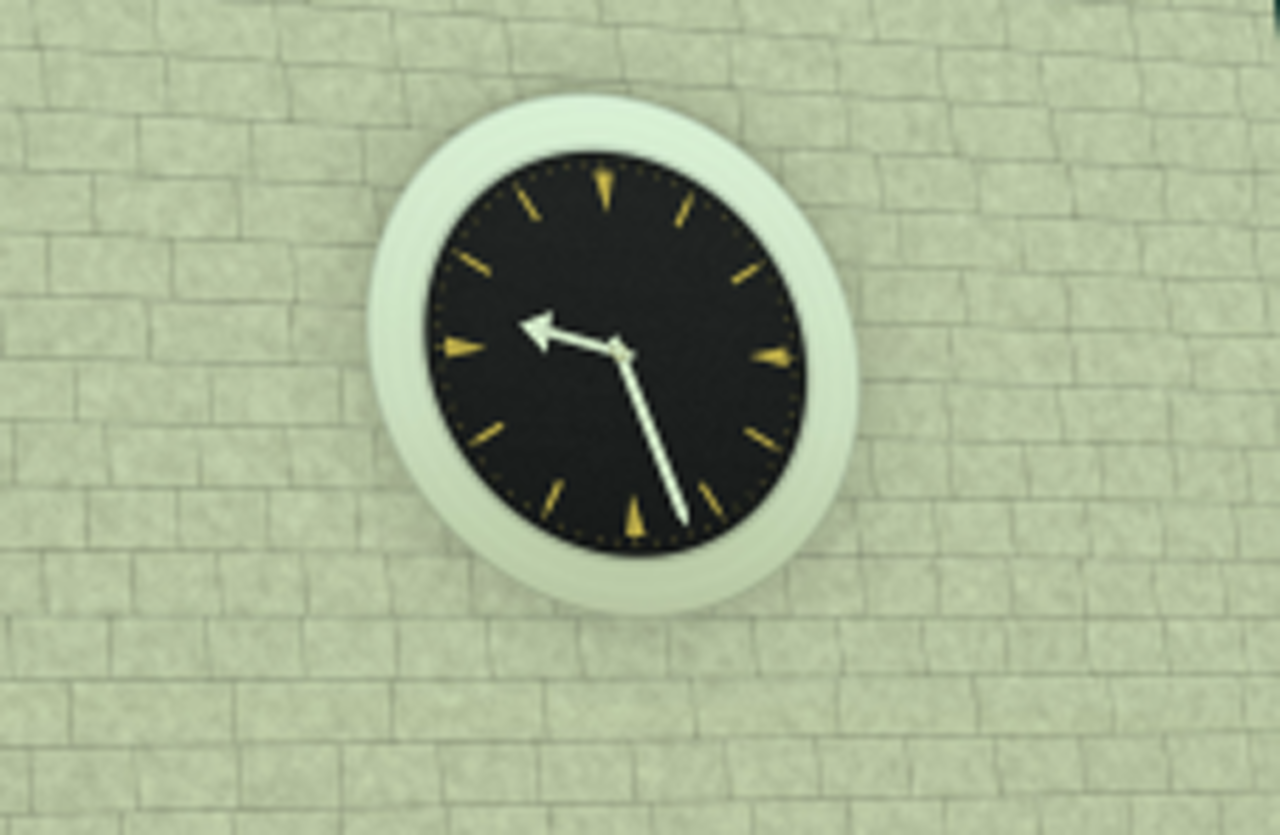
9:27
